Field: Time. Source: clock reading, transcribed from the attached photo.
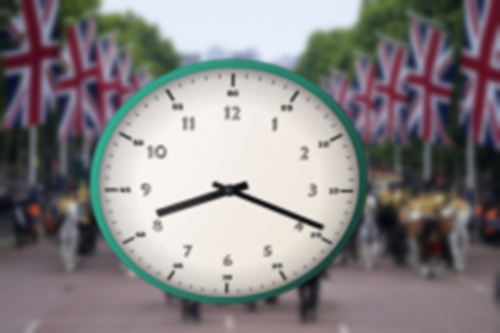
8:19
